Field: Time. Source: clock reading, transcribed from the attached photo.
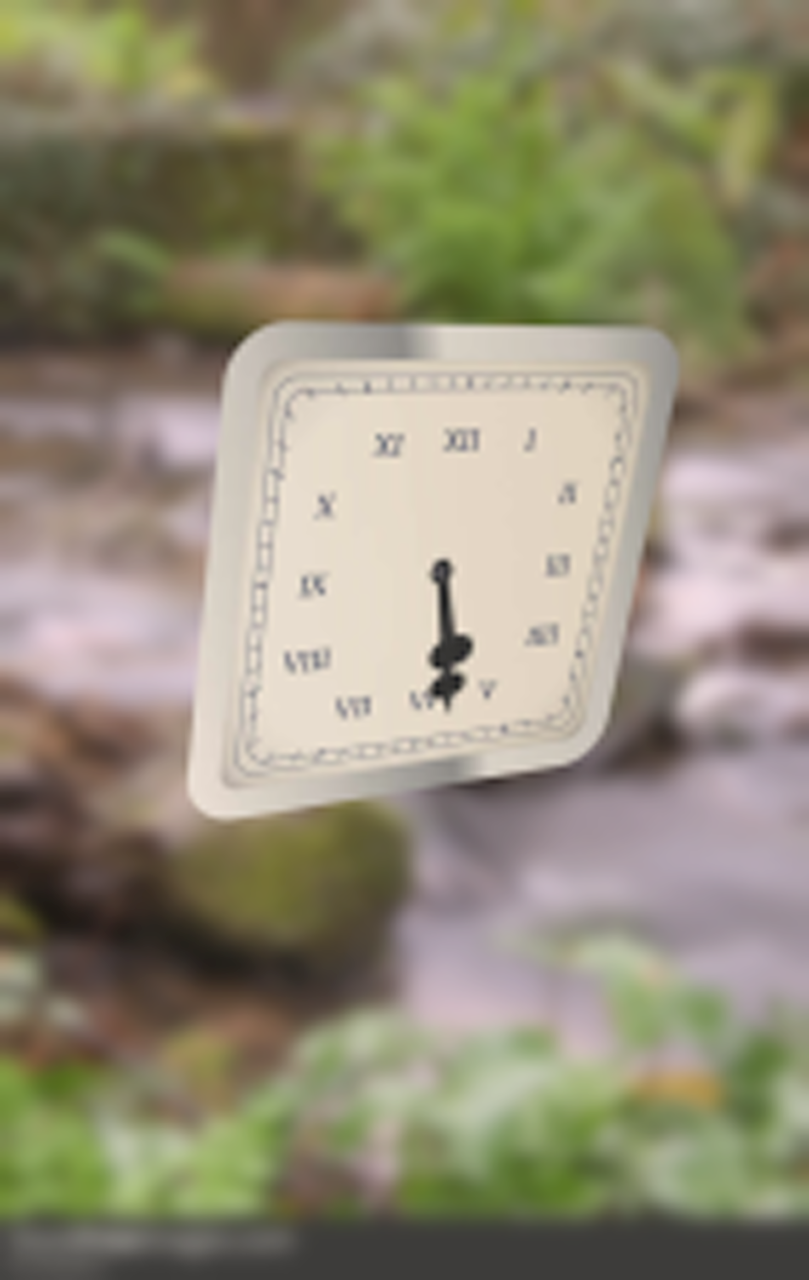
5:28
